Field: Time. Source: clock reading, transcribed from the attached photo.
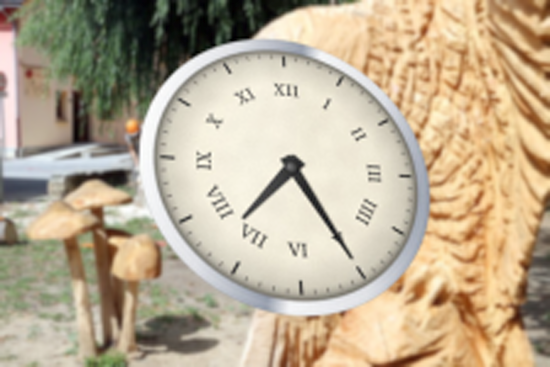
7:25
